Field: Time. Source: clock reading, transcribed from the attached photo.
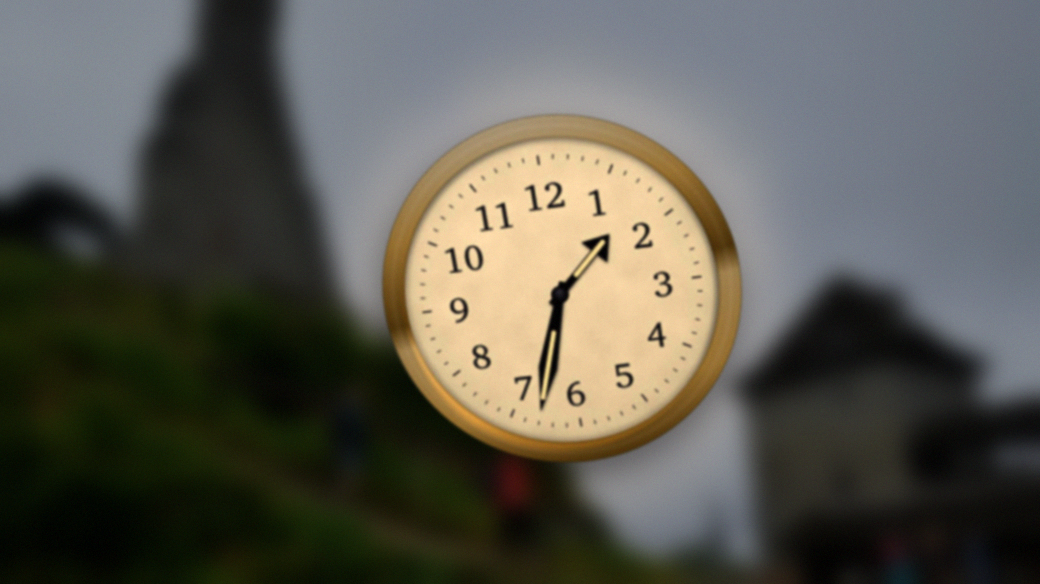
1:33
